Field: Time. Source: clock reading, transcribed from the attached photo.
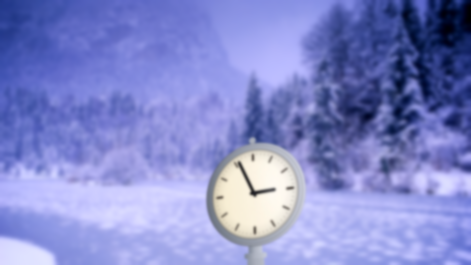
2:56
